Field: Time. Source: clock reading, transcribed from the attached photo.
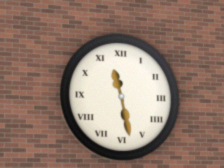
11:28
